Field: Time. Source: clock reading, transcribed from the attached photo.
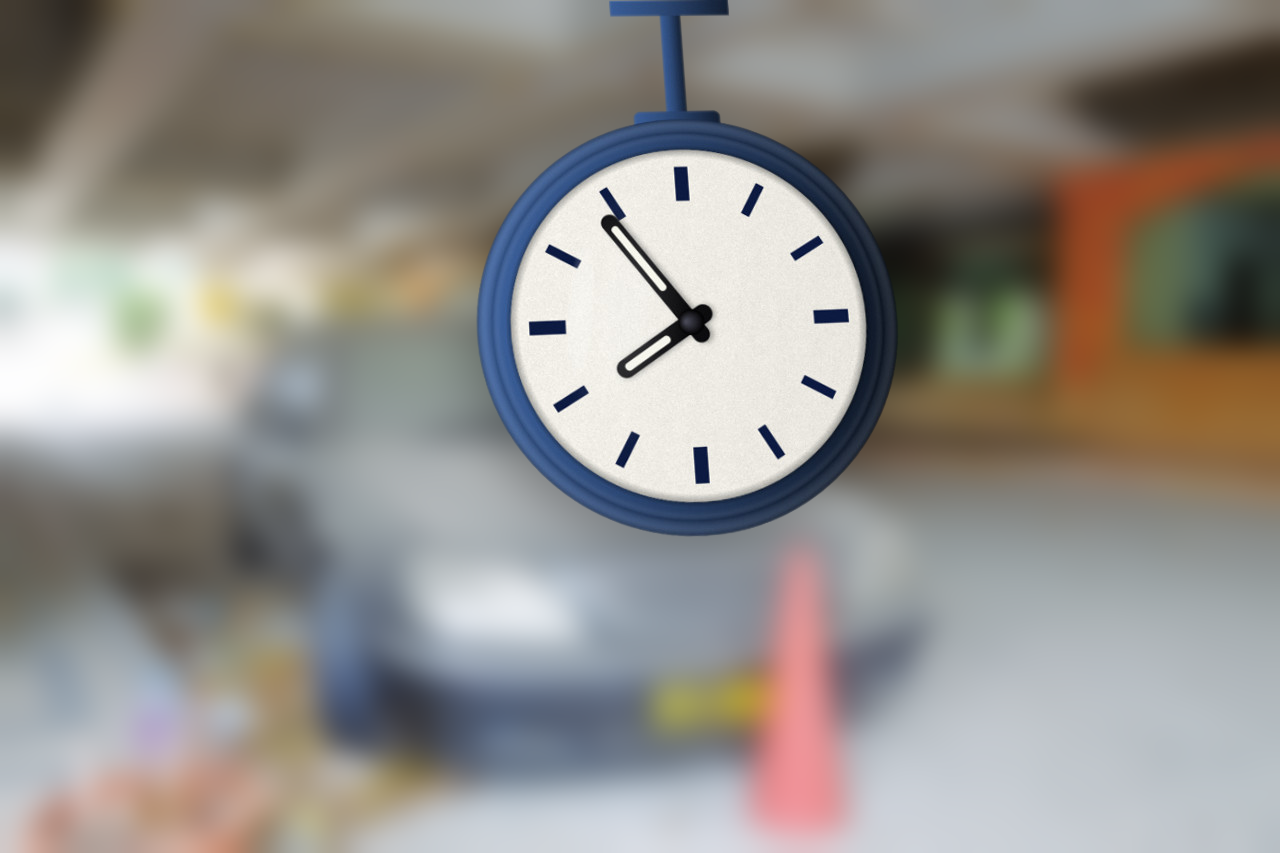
7:54
